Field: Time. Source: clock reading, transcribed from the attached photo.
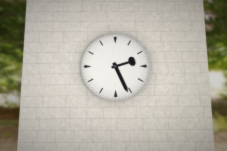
2:26
